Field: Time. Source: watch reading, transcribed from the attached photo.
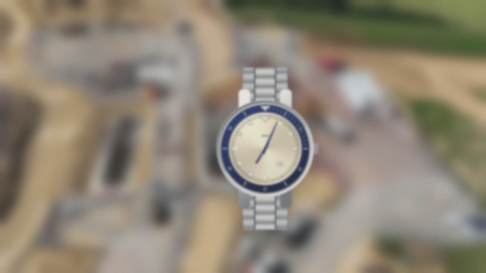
7:04
